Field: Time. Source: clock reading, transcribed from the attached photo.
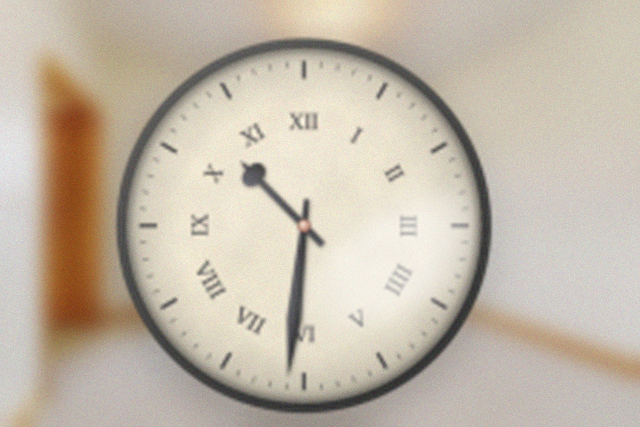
10:31
